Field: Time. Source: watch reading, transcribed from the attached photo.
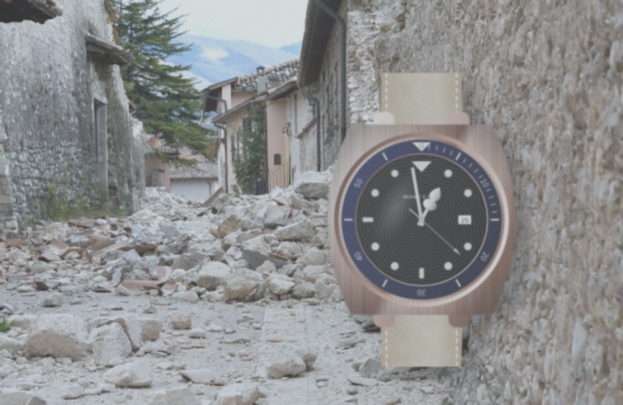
12:58:22
